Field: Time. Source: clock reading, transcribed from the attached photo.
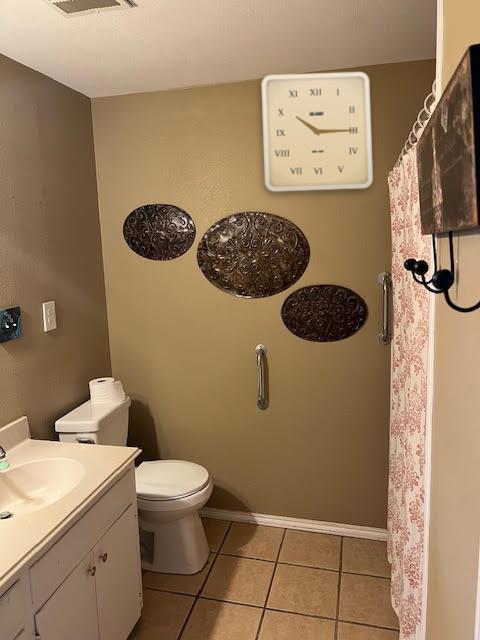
10:15
